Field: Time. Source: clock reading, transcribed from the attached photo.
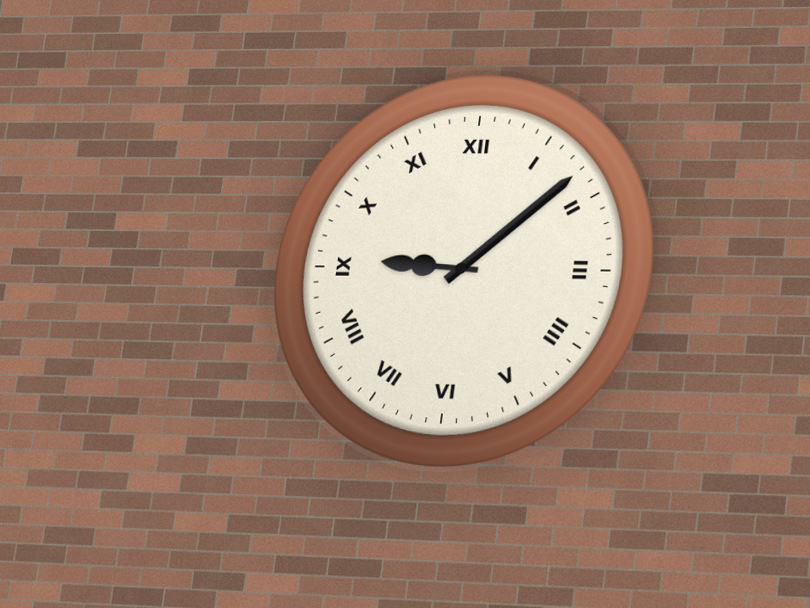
9:08
